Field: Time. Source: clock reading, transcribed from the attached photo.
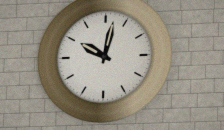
10:02
